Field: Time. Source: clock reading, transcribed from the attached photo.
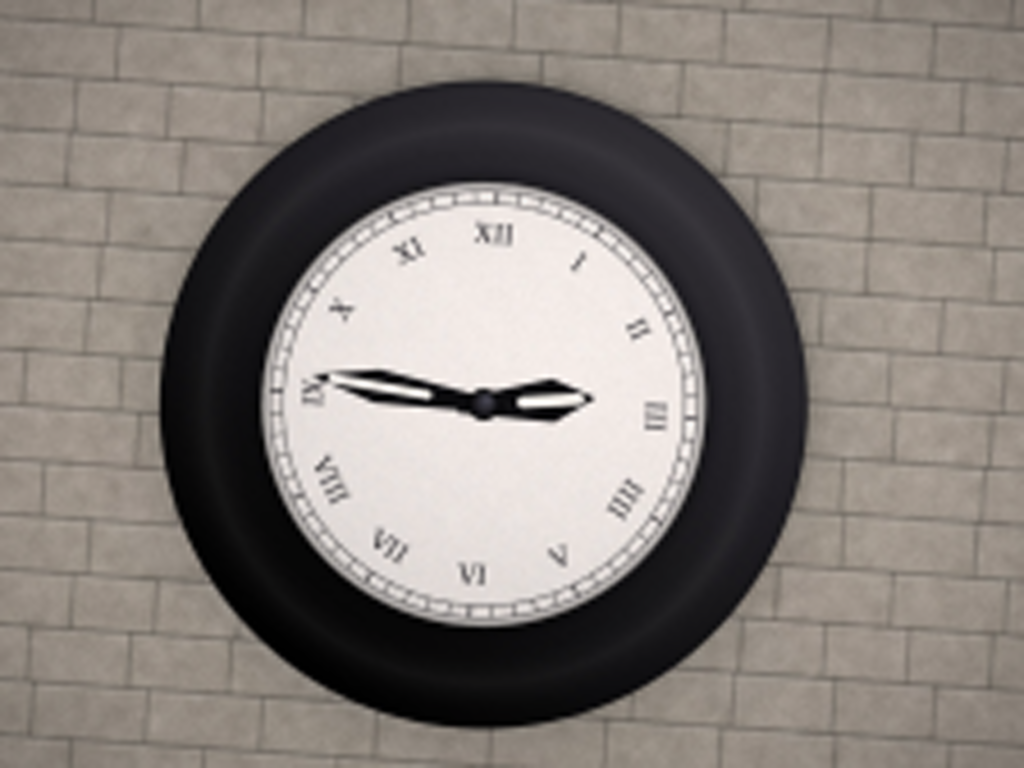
2:46
